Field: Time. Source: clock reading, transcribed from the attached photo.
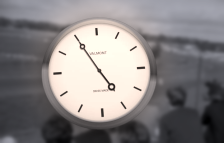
4:55
